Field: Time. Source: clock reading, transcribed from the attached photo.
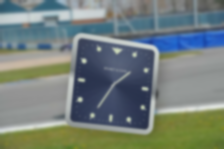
1:35
